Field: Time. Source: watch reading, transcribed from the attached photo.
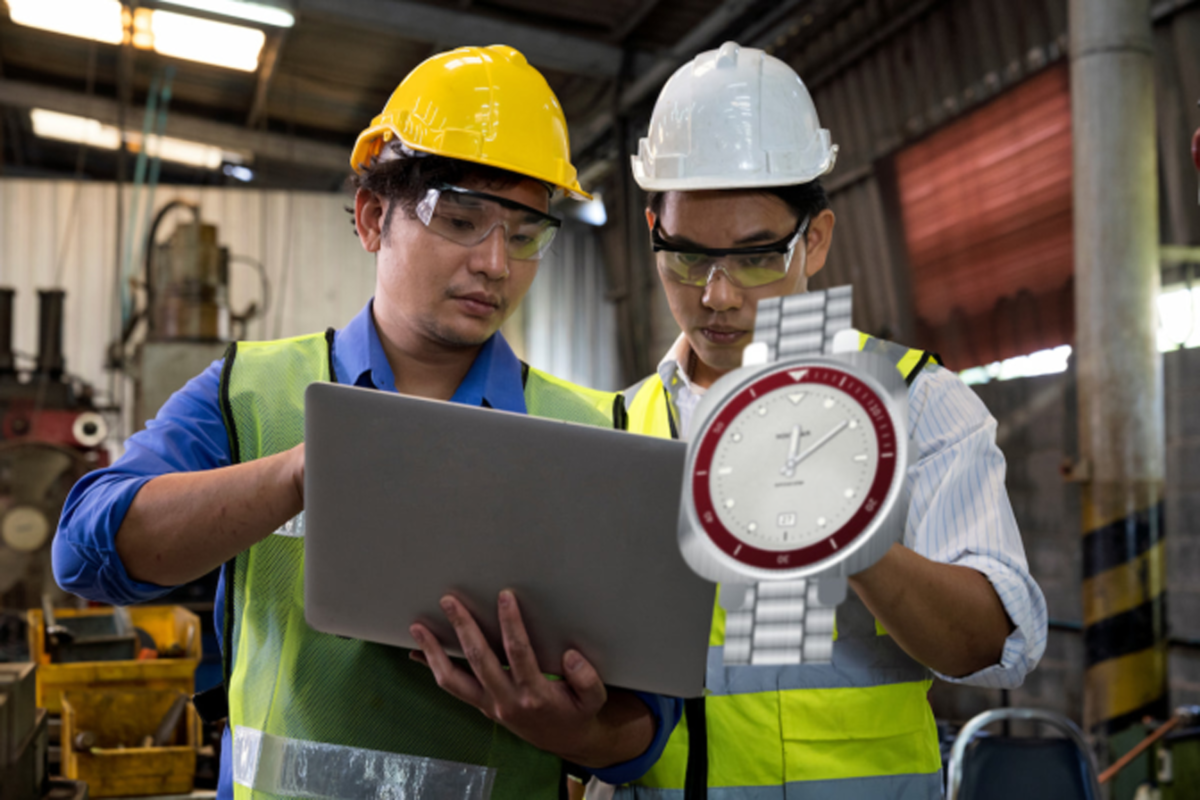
12:09
